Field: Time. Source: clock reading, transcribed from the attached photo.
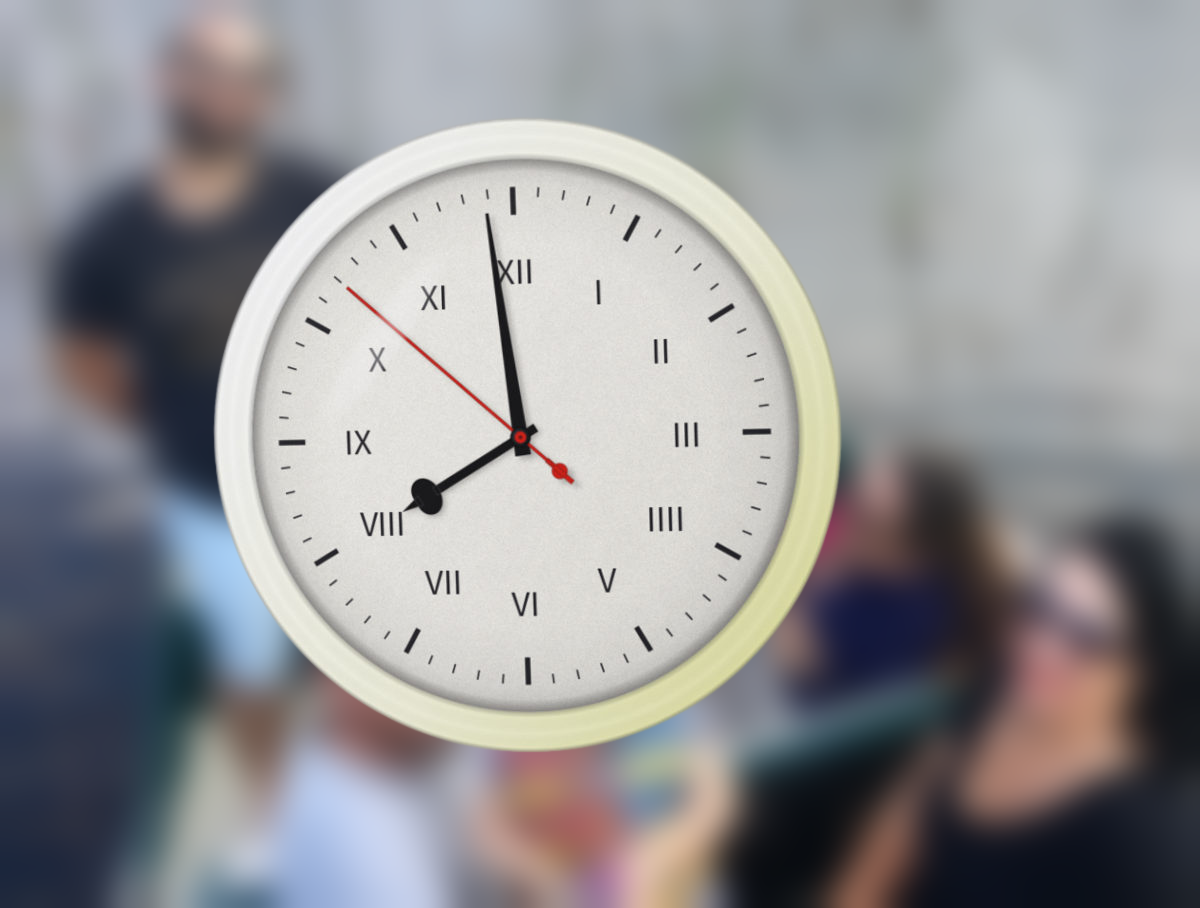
7:58:52
